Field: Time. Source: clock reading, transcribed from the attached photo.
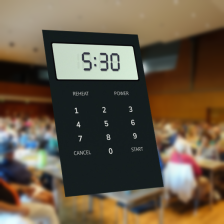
5:30
